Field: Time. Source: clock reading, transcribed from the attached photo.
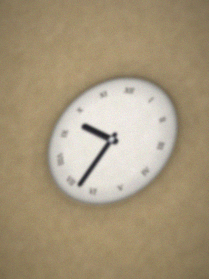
9:33
